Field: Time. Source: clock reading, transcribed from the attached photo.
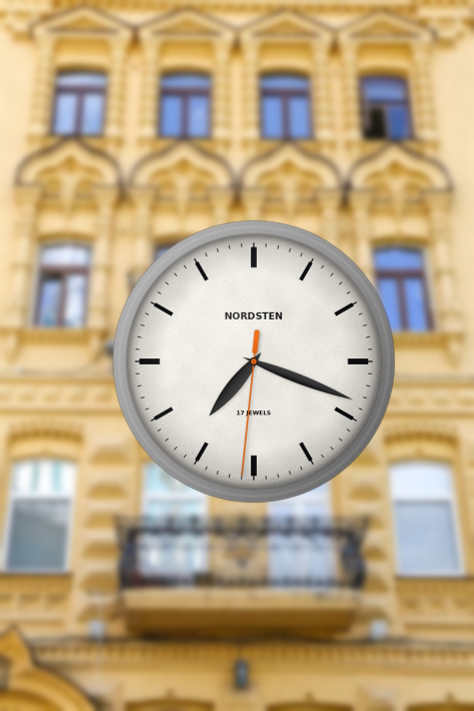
7:18:31
